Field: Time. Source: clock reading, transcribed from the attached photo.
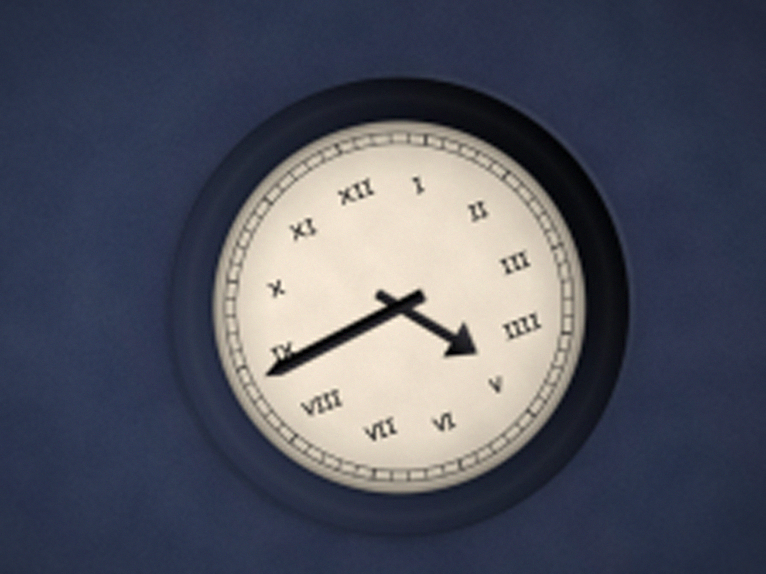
4:44
